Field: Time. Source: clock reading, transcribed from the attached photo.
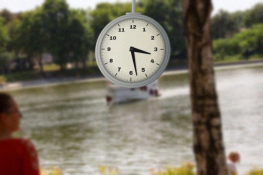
3:28
